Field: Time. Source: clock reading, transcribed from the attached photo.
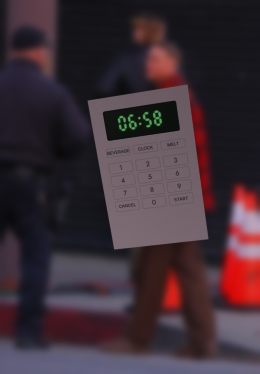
6:58
